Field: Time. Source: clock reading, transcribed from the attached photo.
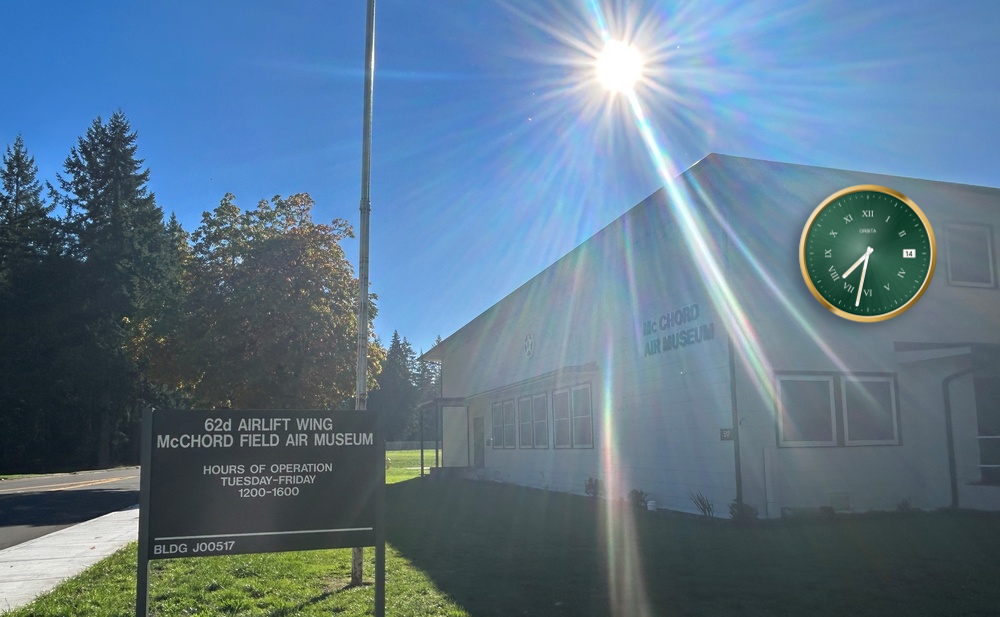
7:32
